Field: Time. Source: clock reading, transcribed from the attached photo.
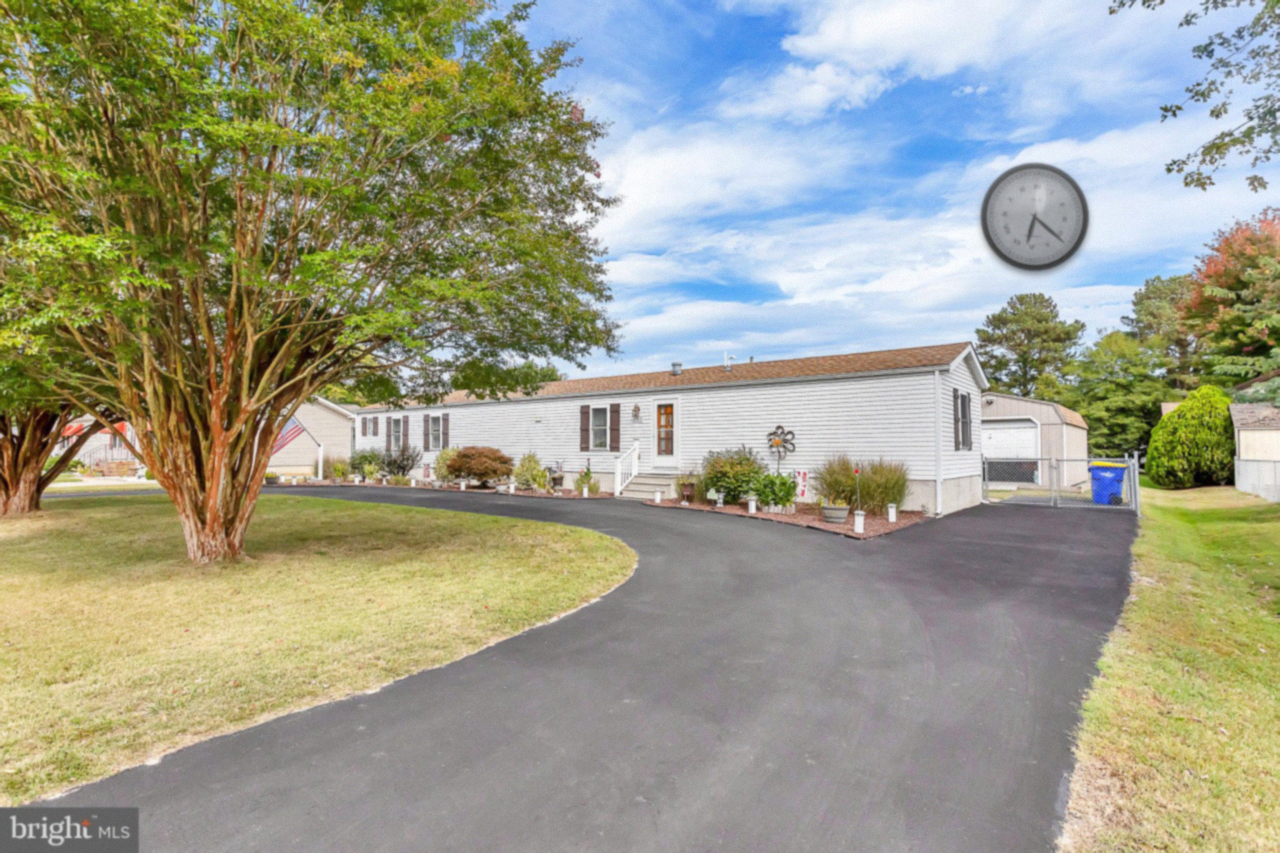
6:21
